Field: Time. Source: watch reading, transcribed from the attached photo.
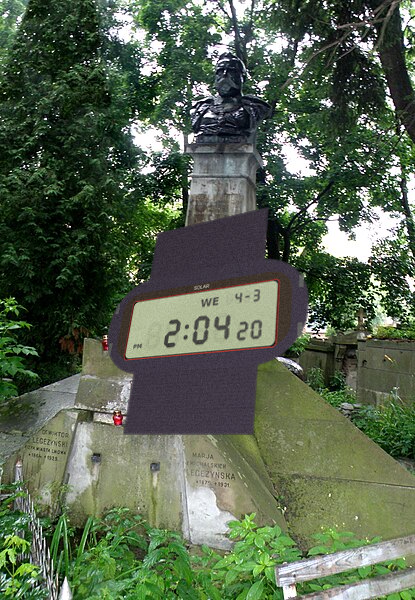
2:04:20
